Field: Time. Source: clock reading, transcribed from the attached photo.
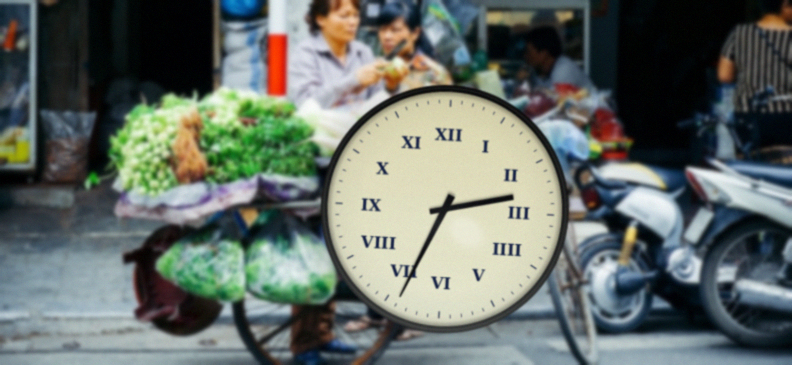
2:34
